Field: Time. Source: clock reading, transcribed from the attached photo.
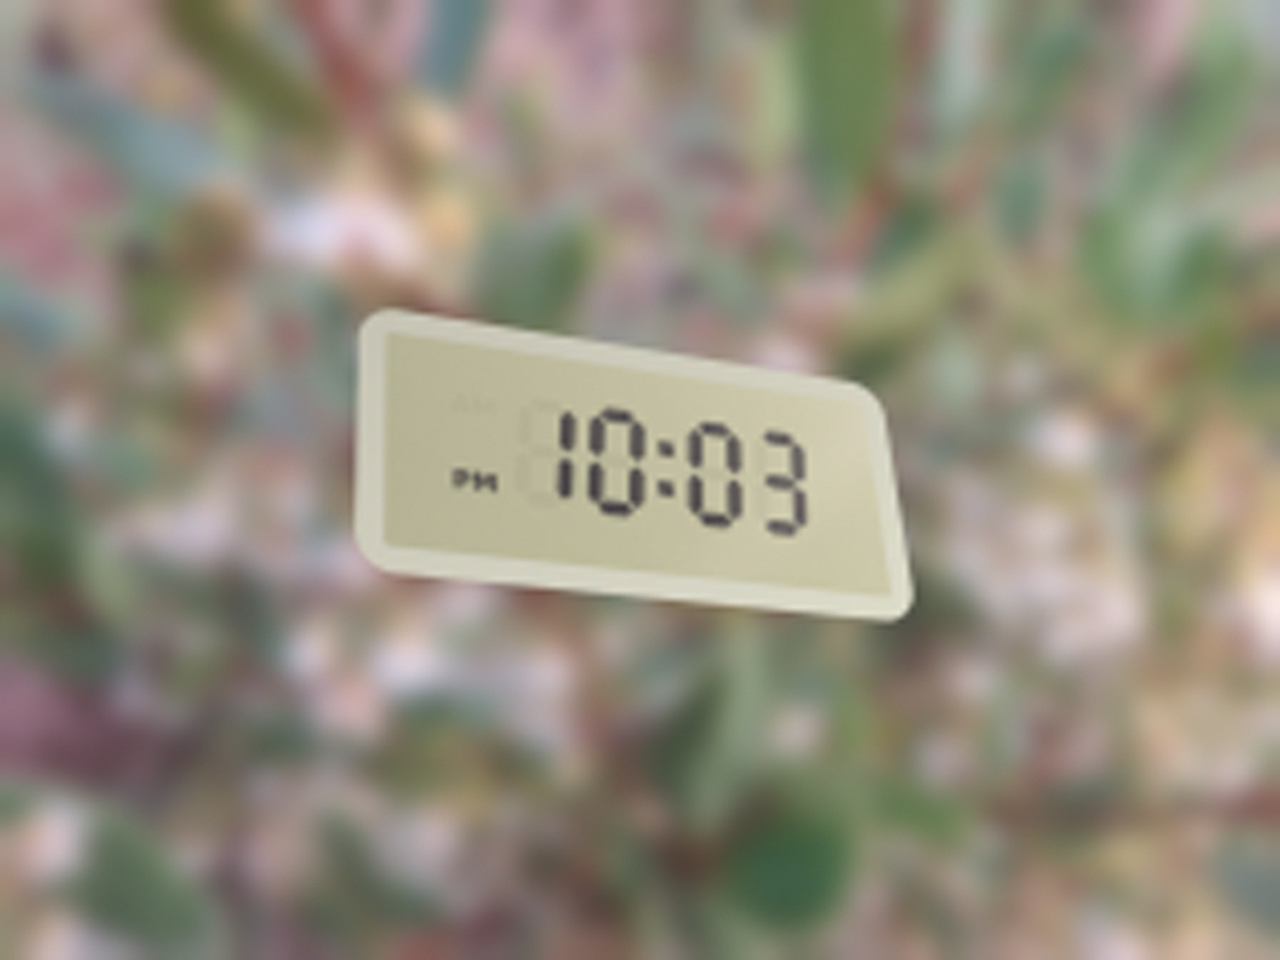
10:03
